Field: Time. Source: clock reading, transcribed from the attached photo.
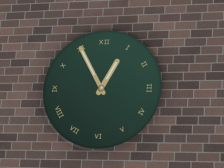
12:55
